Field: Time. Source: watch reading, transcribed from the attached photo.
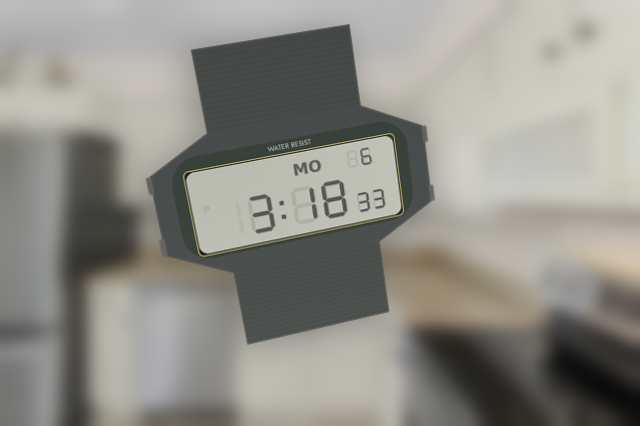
3:18:33
